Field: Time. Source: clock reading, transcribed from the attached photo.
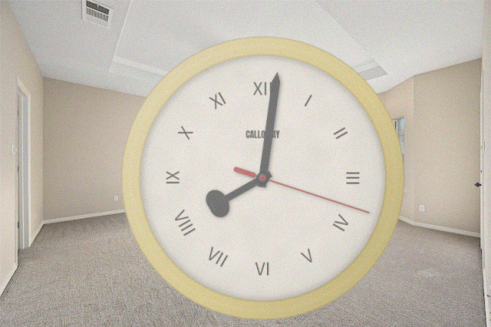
8:01:18
